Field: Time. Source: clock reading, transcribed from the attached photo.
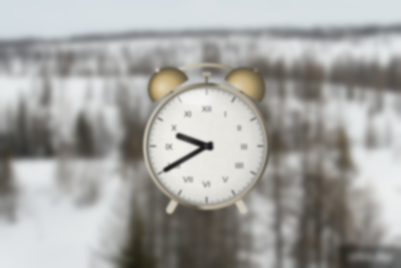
9:40
